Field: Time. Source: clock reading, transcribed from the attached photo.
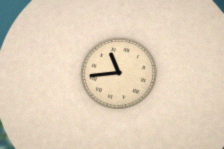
10:41
